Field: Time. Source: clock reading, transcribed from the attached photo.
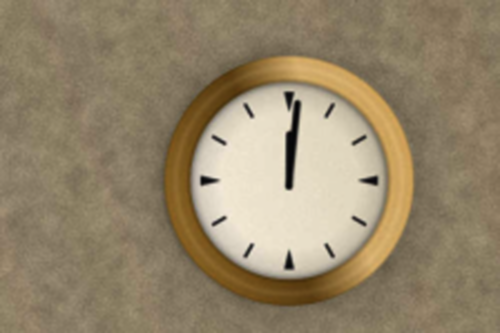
12:01
